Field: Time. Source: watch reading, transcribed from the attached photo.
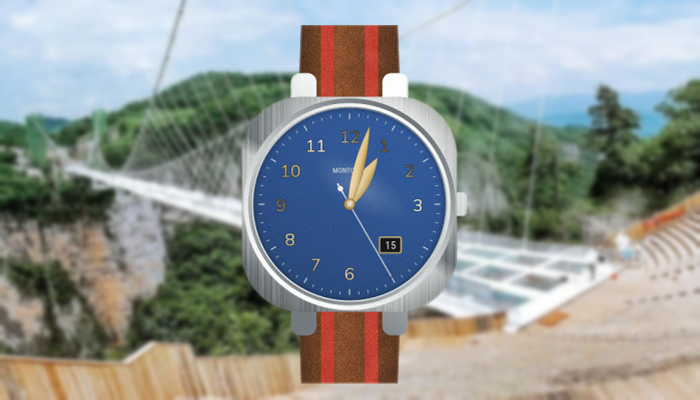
1:02:25
